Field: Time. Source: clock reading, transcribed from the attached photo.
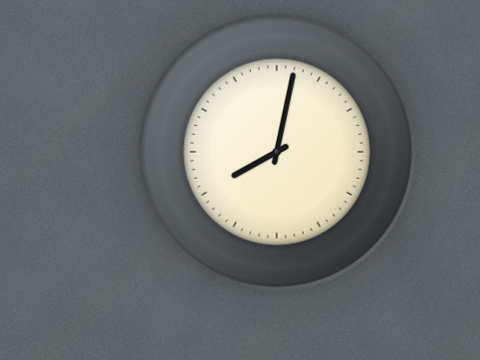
8:02
